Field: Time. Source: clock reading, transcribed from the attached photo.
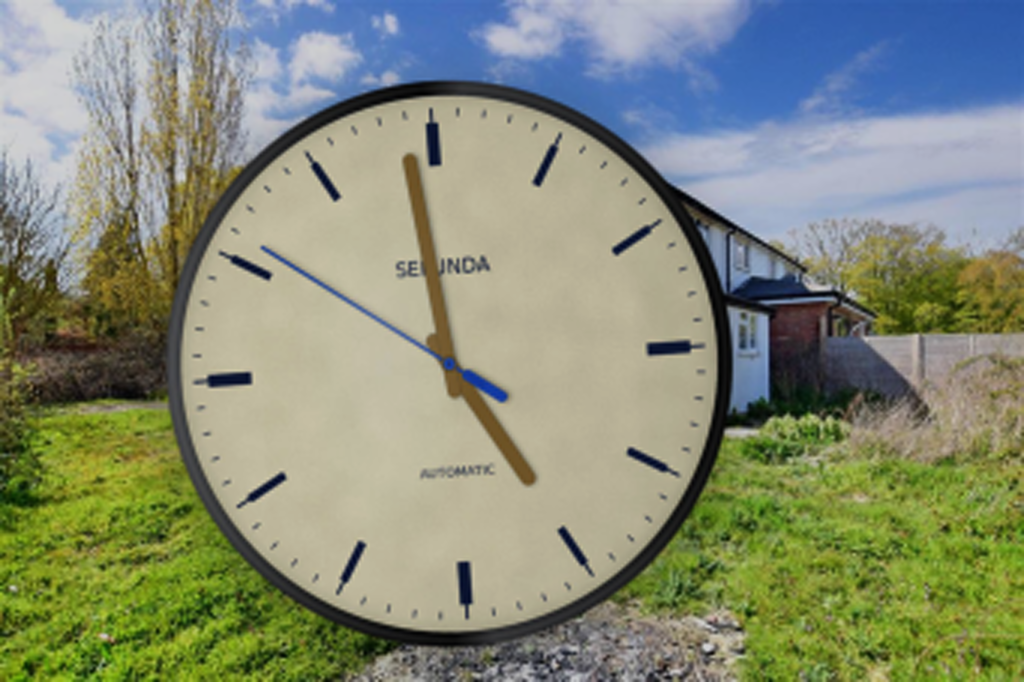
4:58:51
